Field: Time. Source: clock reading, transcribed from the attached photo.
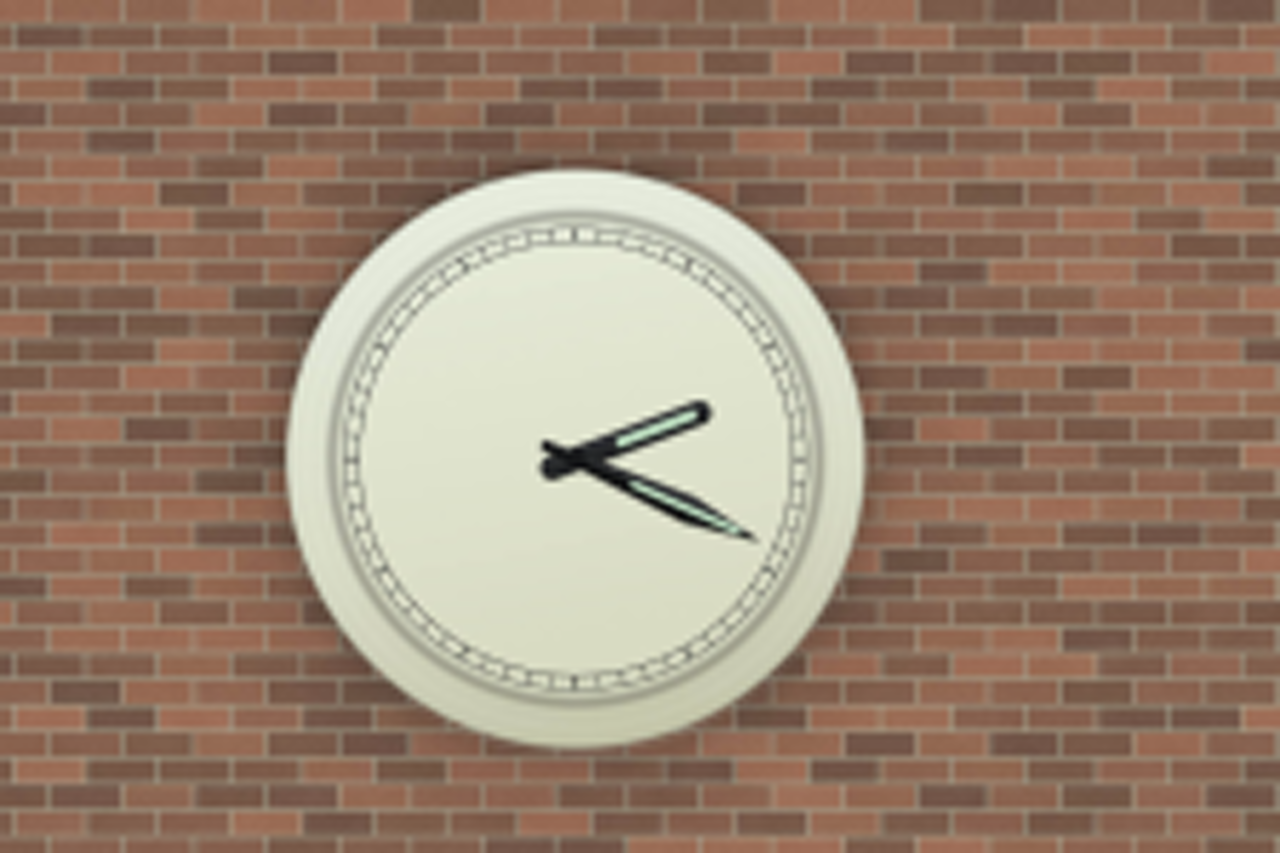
2:19
